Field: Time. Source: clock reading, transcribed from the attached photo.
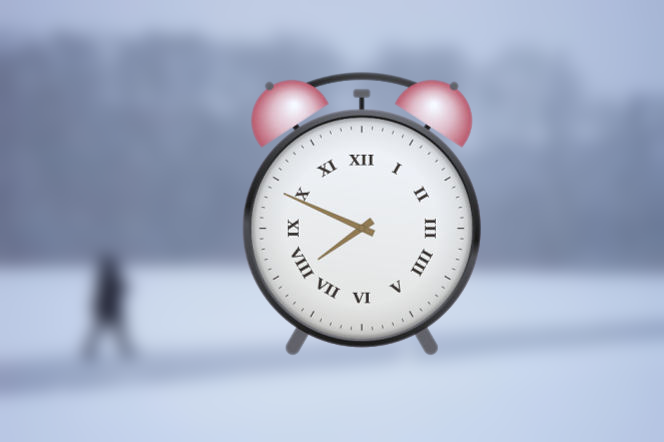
7:49
